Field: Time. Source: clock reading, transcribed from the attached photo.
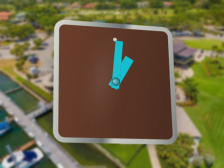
1:01
